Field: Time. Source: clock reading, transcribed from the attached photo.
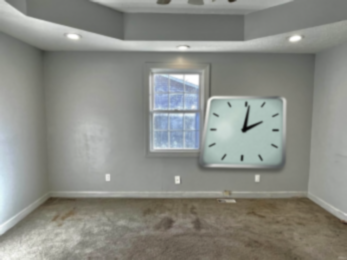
2:01
